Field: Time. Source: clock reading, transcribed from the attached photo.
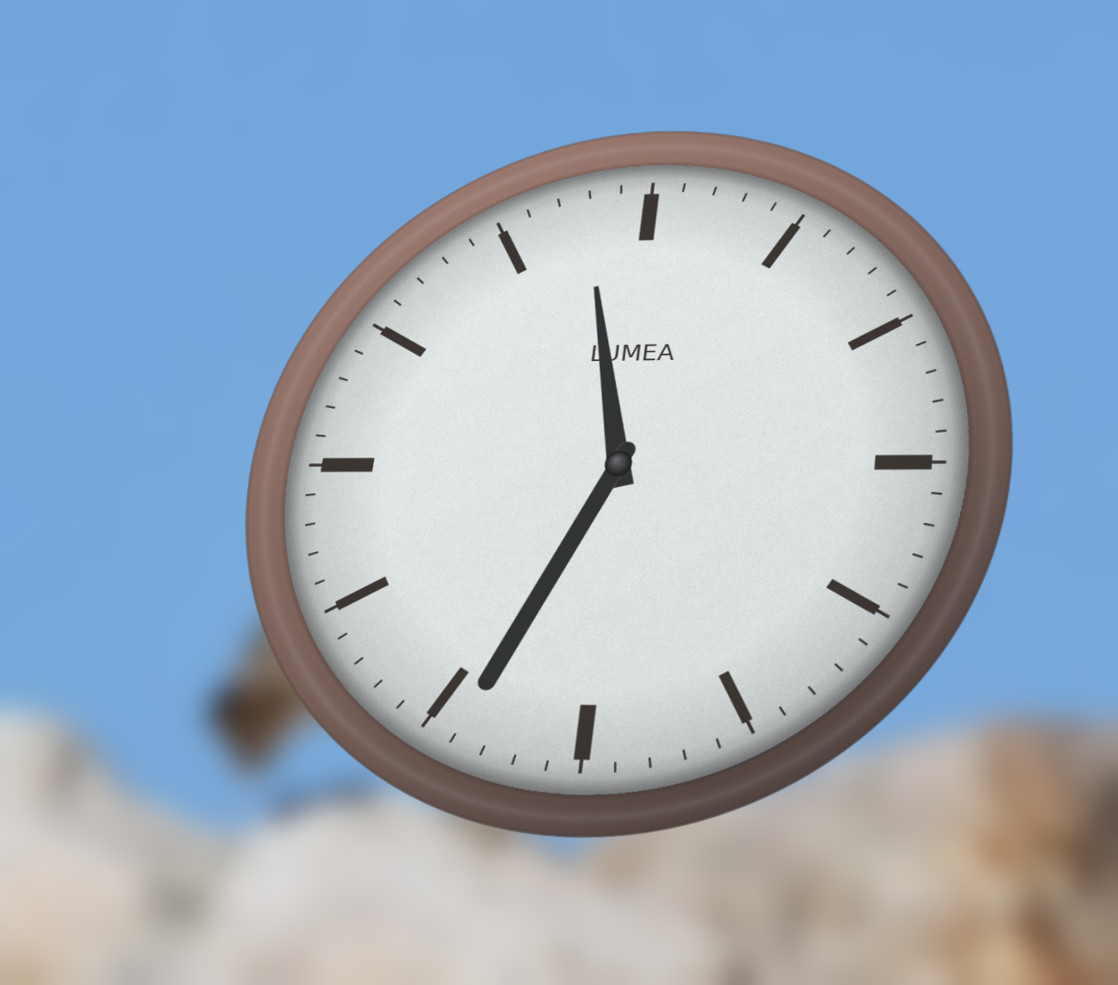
11:34
